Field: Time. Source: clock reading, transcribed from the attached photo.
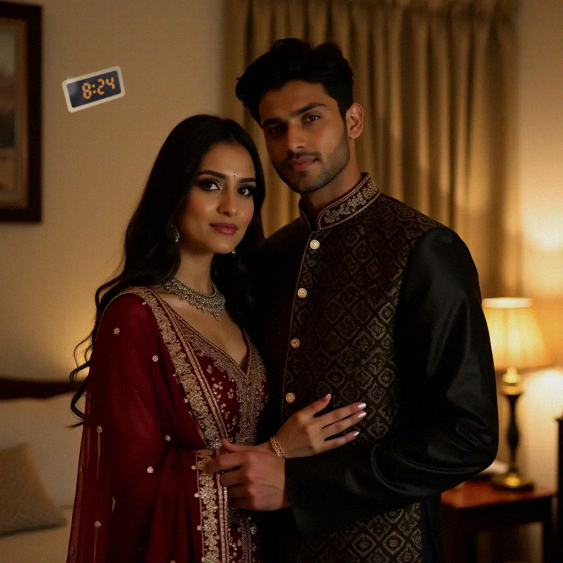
8:24
